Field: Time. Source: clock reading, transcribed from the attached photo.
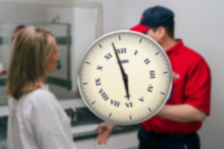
5:58
